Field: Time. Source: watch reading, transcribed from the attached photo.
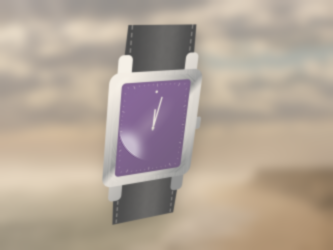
12:02
